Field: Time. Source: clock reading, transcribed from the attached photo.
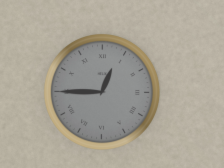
12:45
